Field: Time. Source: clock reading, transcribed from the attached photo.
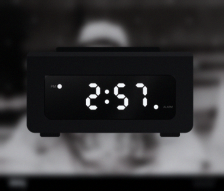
2:57
